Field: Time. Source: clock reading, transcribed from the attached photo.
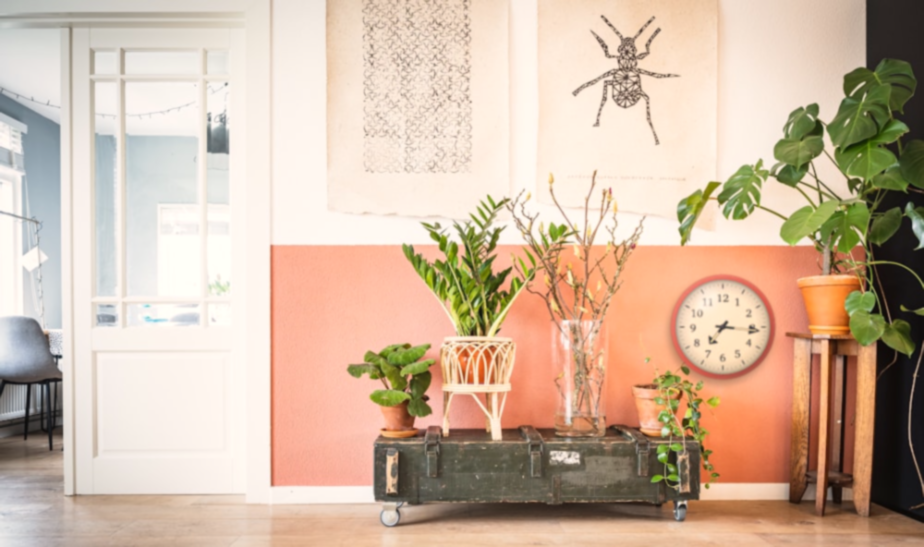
7:16
